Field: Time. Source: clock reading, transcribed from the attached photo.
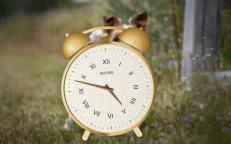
4:48
